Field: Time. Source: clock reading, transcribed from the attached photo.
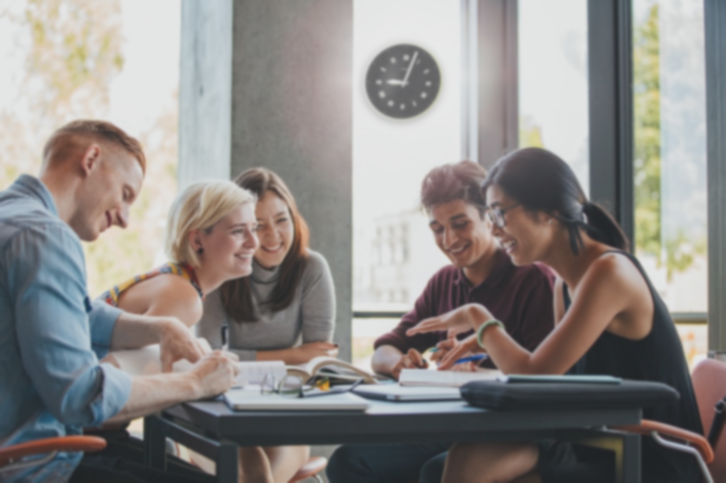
9:03
